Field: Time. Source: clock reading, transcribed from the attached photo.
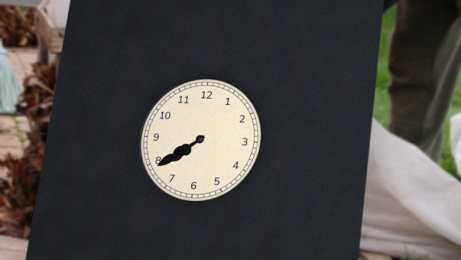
7:39
